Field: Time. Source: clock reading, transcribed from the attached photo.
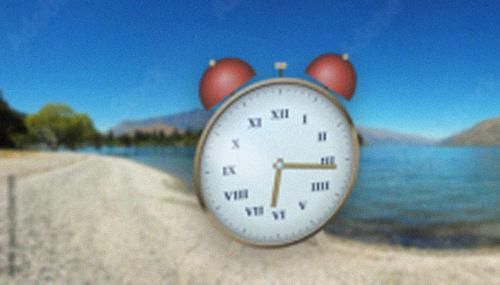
6:16
